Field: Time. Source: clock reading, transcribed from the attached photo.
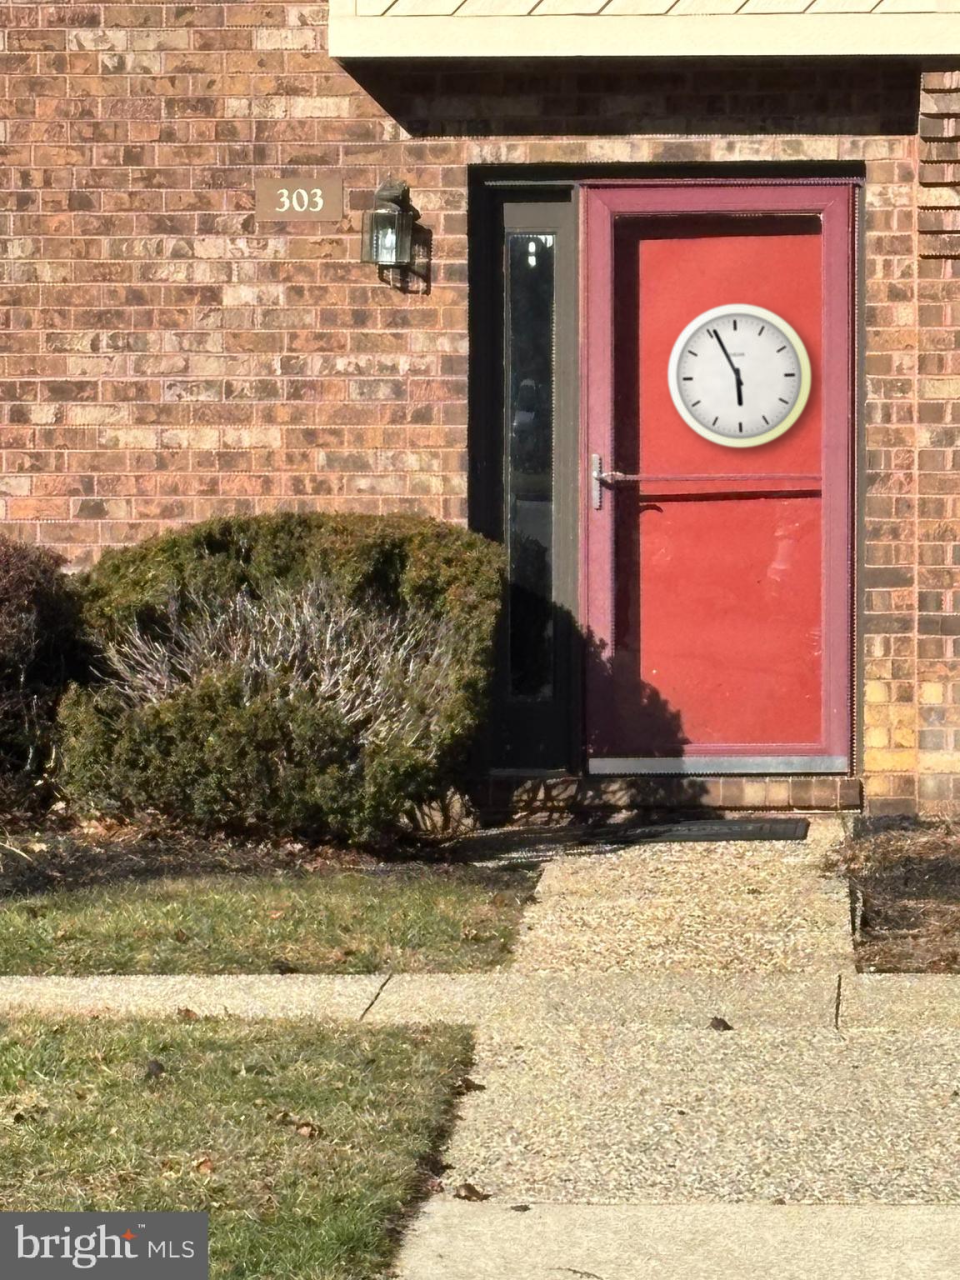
5:56
